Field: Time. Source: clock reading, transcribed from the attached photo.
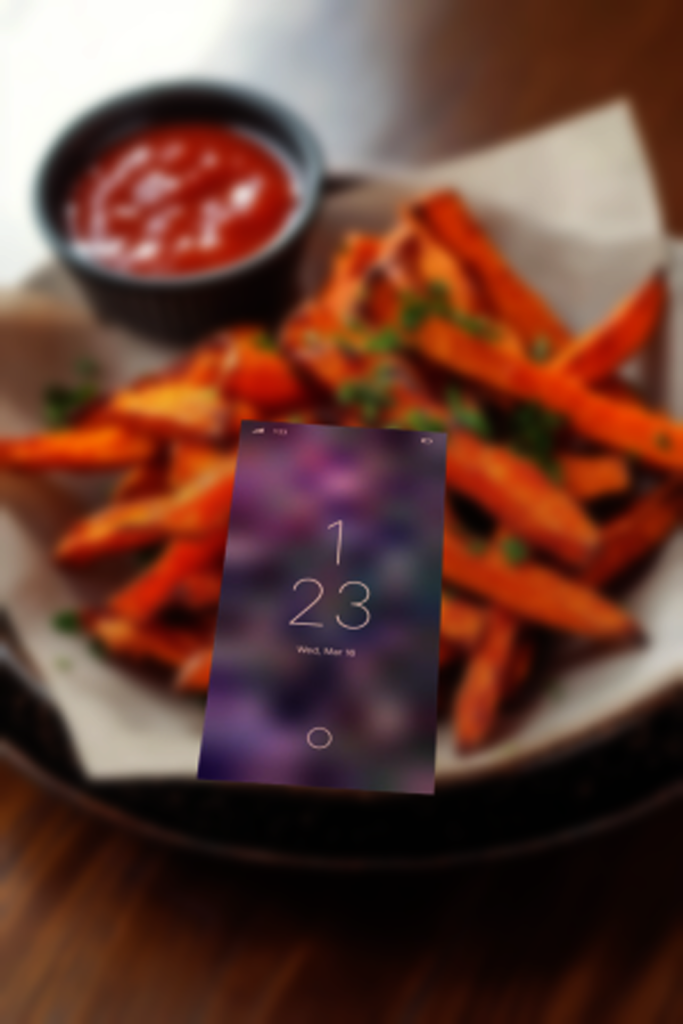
1:23
